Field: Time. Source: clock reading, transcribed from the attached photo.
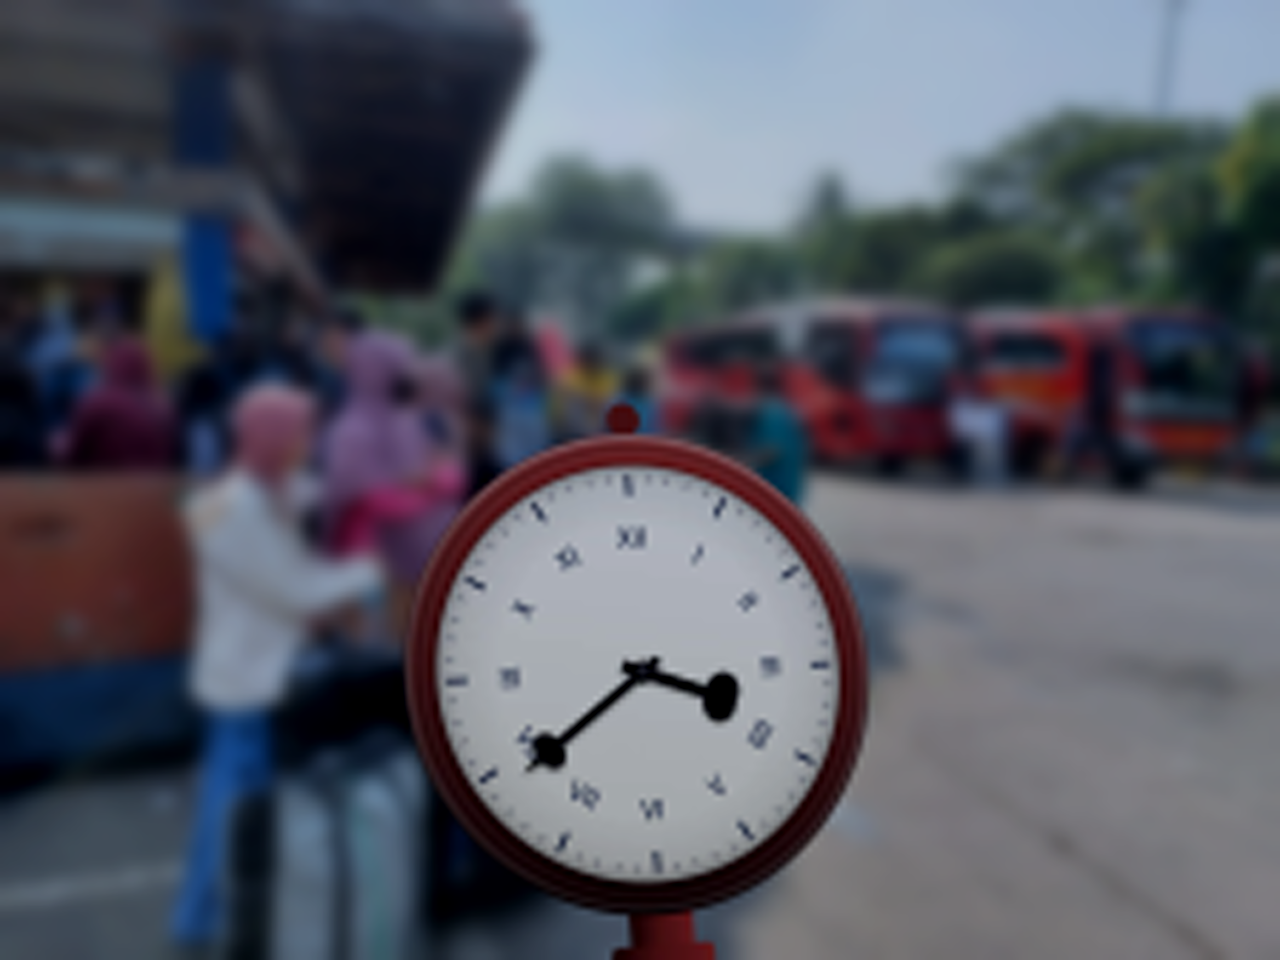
3:39
